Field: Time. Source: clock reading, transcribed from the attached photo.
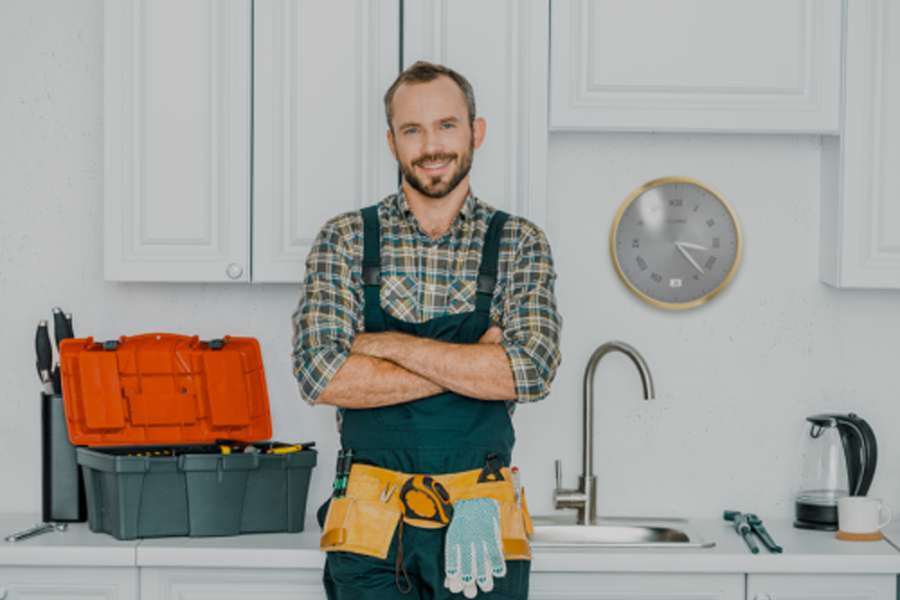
3:23
